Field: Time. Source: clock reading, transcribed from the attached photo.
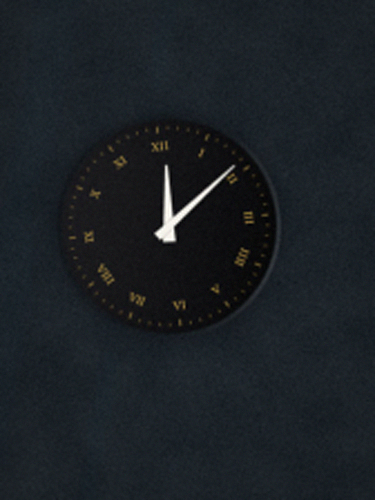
12:09
